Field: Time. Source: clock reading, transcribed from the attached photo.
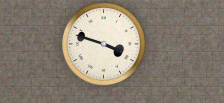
3:48
